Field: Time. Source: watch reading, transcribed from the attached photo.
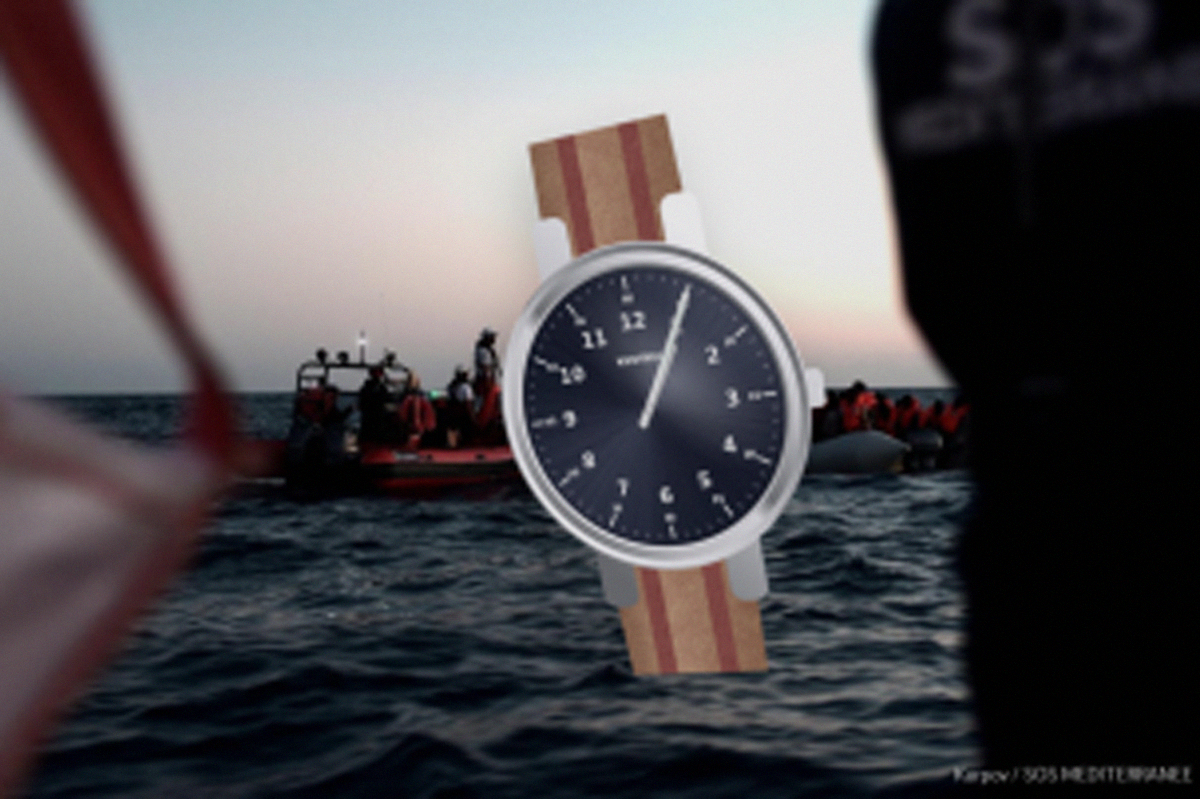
1:05
